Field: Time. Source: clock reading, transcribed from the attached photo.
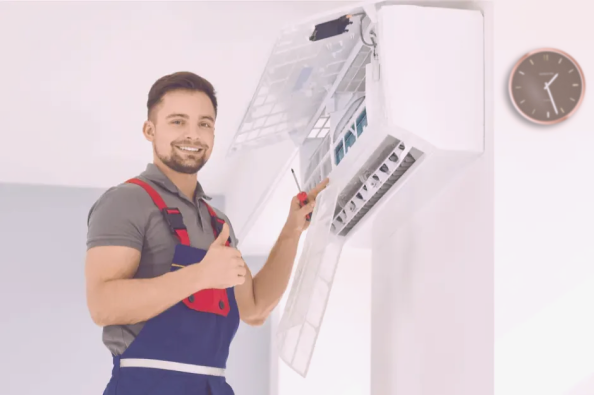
1:27
